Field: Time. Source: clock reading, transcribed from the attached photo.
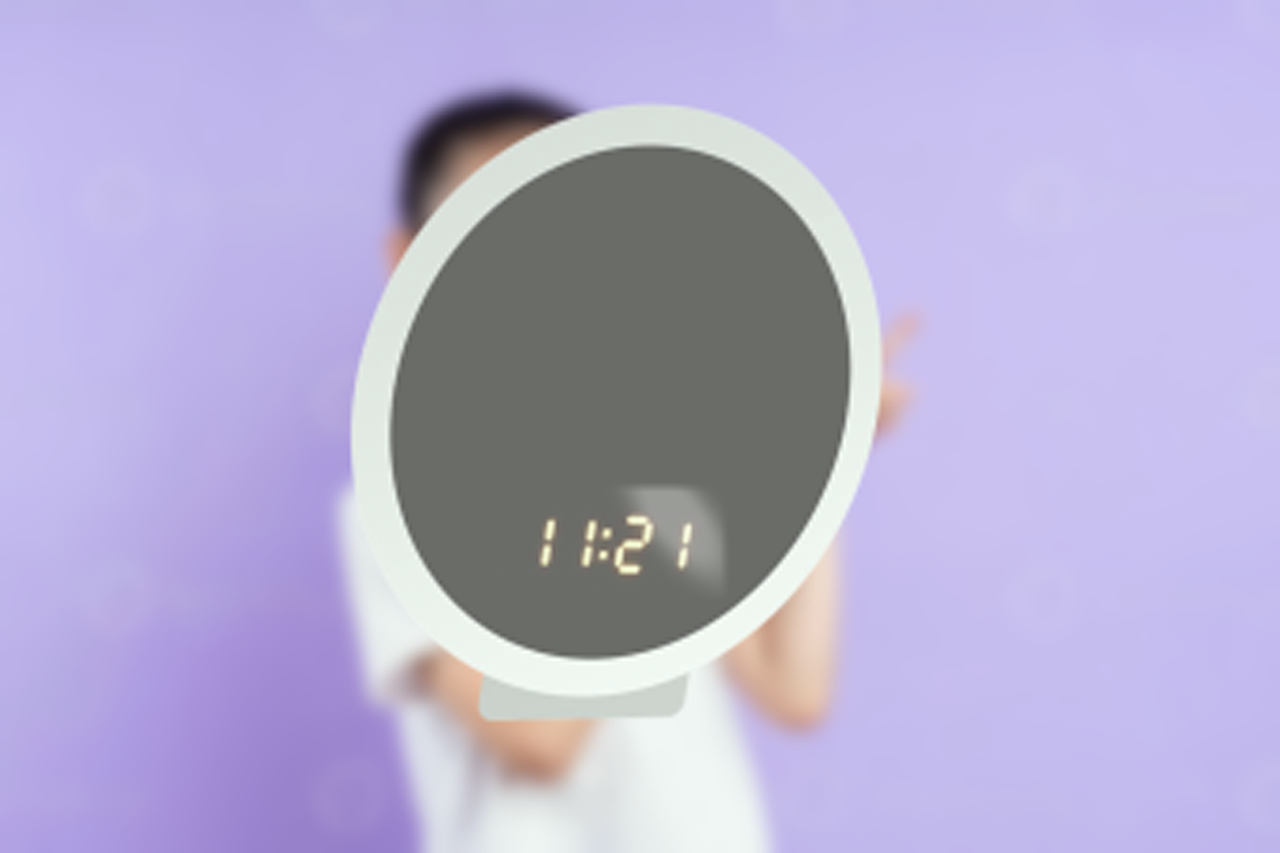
11:21
